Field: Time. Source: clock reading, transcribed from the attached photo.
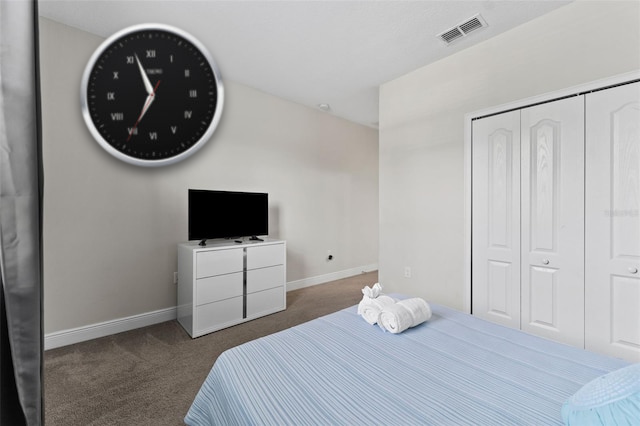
6:56:35
